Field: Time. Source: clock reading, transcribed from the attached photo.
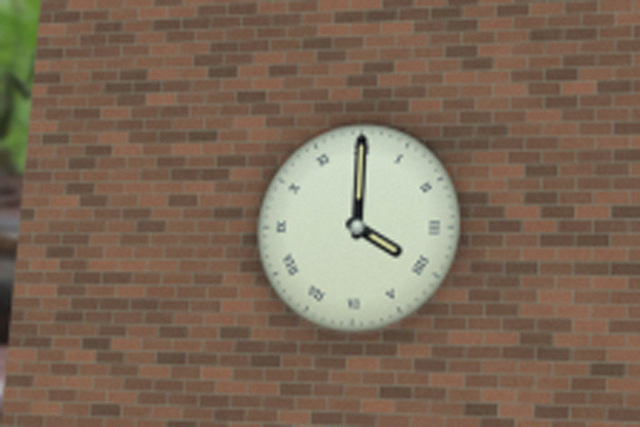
4:00
